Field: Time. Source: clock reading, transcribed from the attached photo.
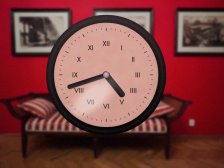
4:42
